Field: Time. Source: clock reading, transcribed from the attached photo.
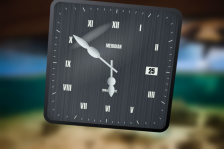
5:51
